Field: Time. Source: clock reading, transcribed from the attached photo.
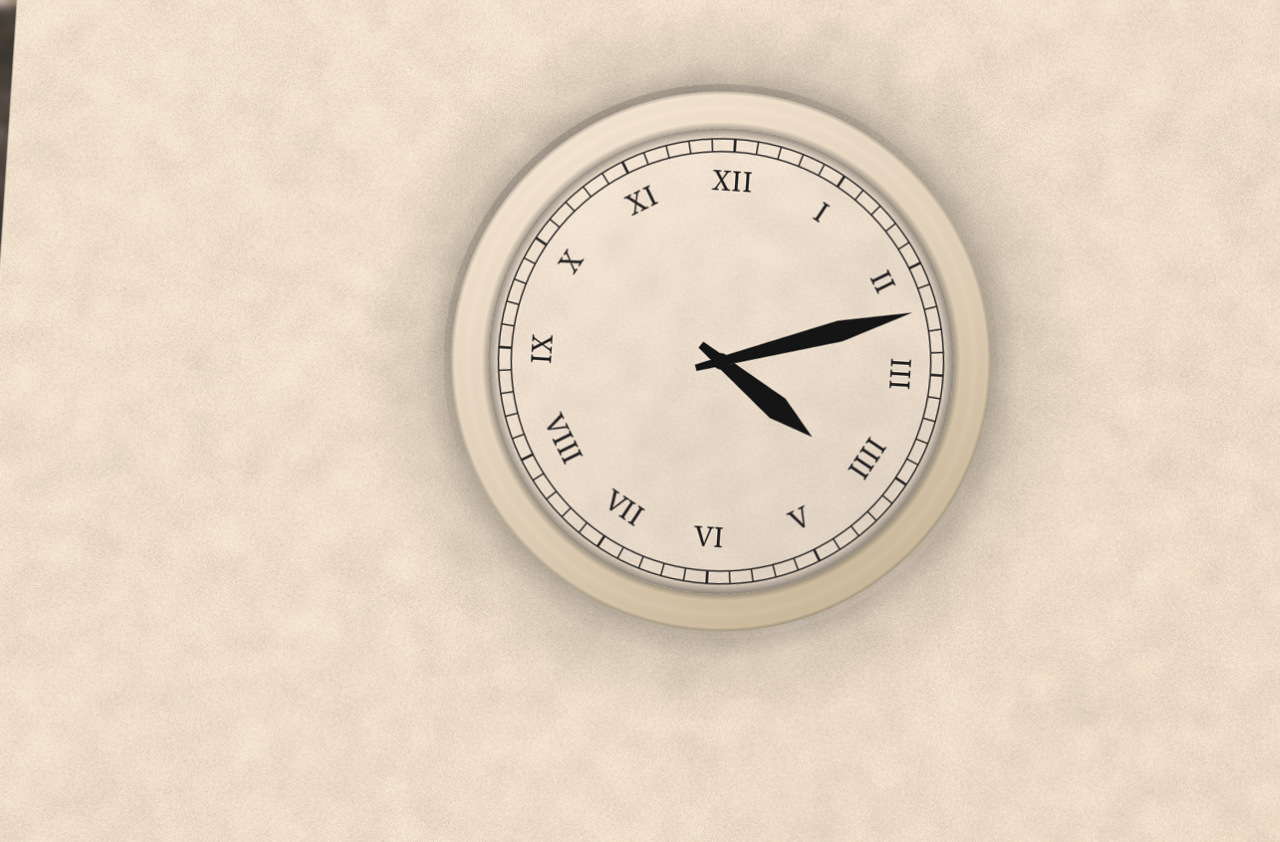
4:12
